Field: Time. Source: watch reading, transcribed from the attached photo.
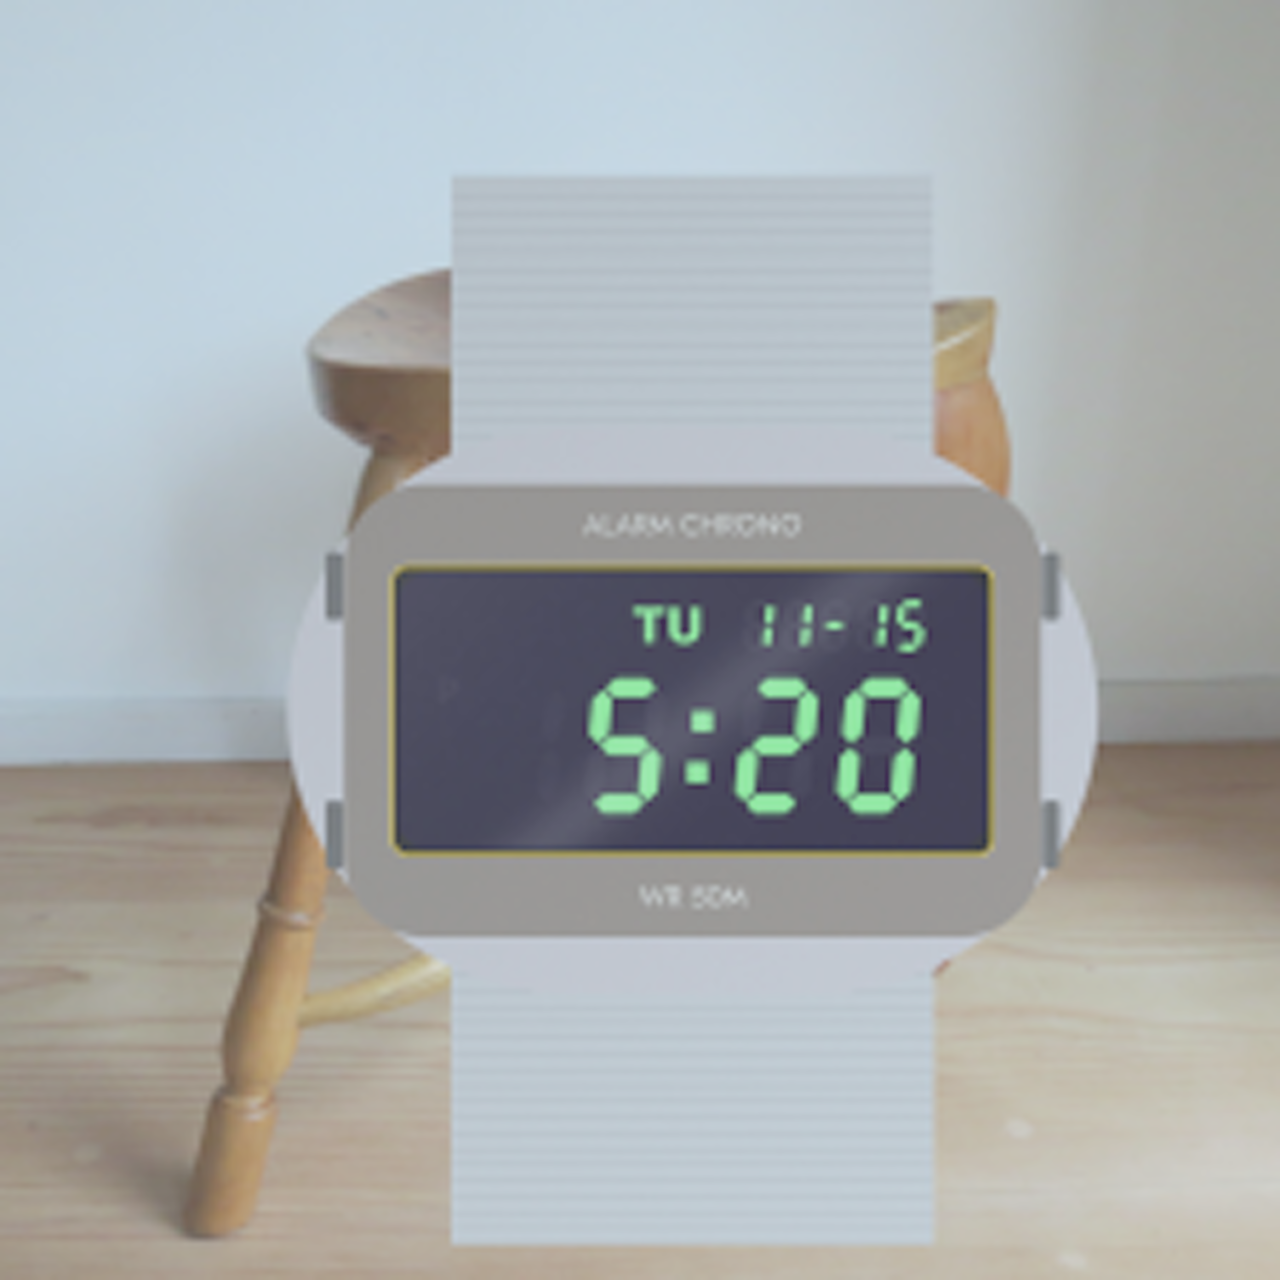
5:20
